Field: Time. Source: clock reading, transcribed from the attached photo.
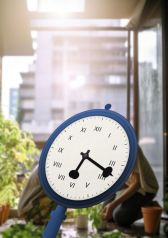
6:18
